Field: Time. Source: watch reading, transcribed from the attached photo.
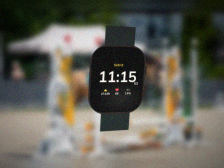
11:15
